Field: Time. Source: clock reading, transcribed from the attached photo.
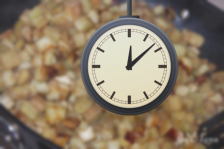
12:08
